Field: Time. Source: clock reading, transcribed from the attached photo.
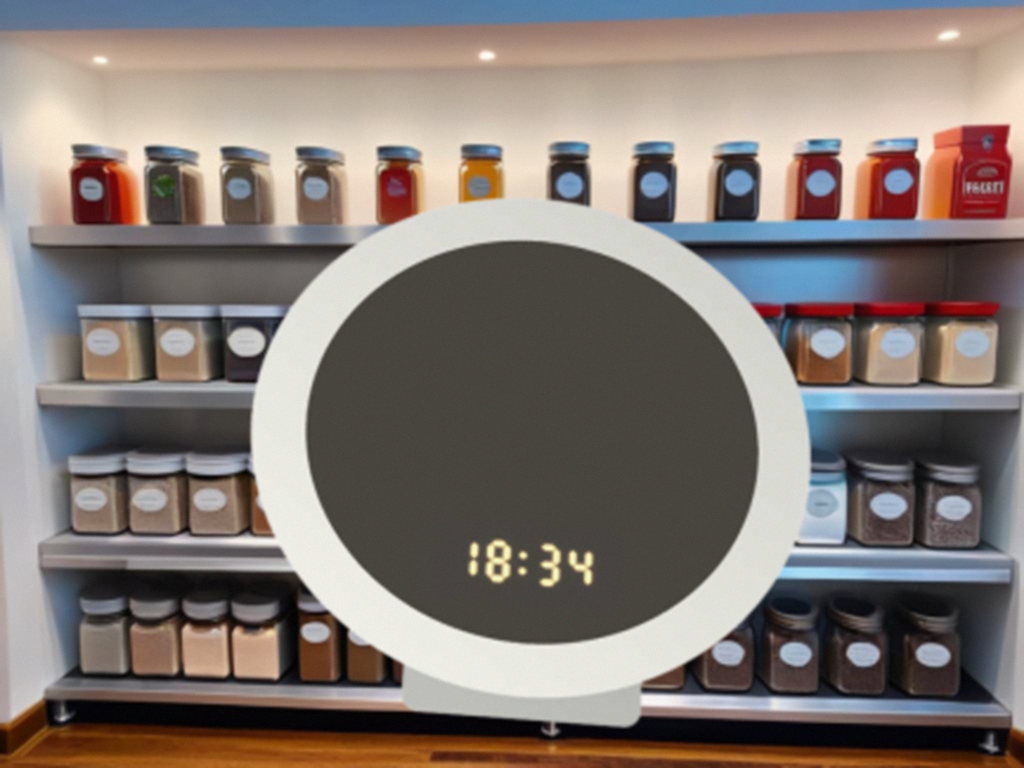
18:34
